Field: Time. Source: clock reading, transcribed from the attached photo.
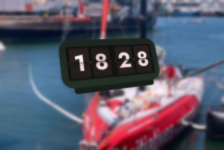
18:28
